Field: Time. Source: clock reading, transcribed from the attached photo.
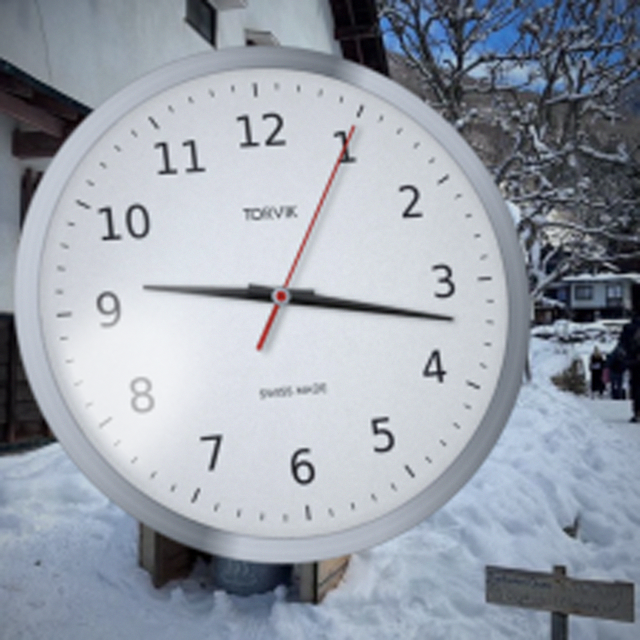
9:17:05
